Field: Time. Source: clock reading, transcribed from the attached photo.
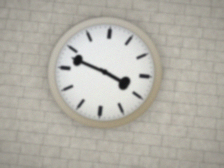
3:48
